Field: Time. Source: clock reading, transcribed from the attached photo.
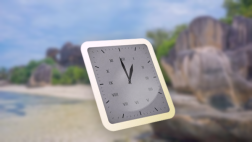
12:59
